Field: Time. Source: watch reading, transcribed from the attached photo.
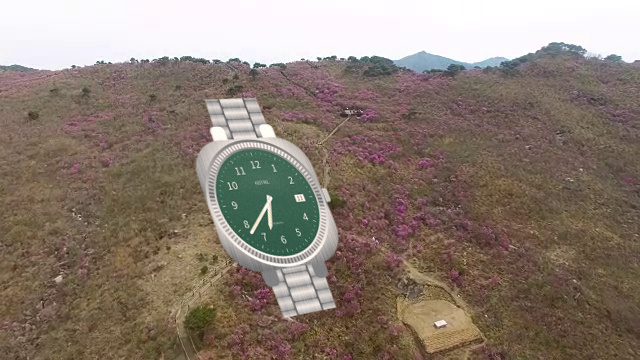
6:38
